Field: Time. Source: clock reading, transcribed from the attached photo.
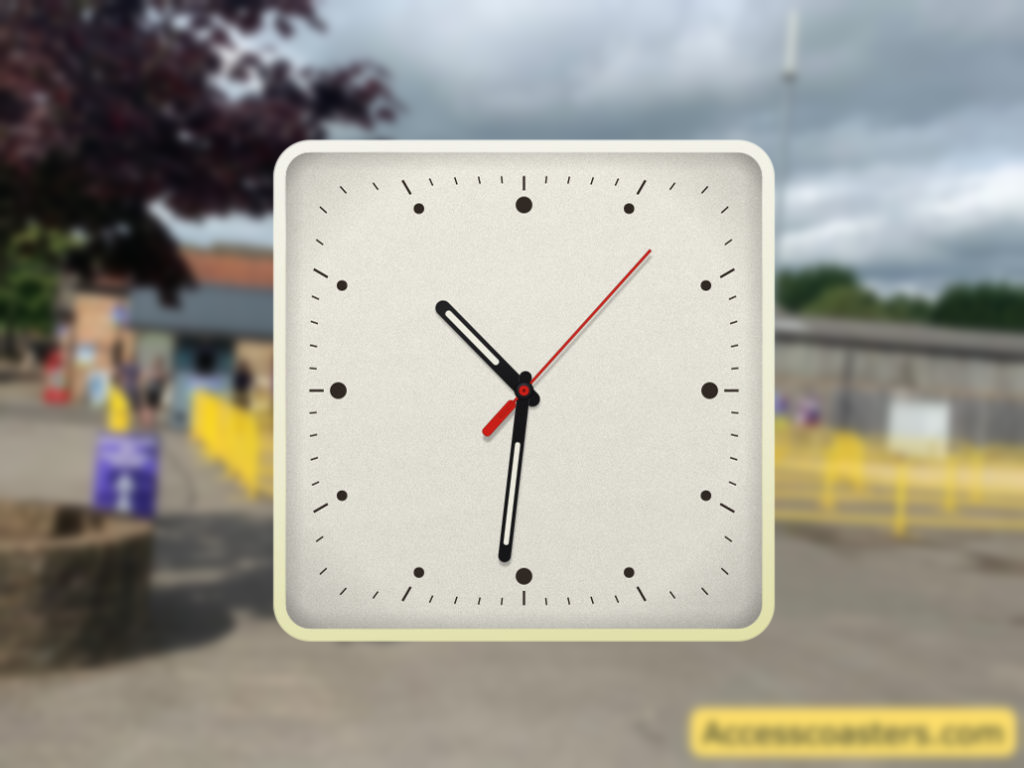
10:31:07
